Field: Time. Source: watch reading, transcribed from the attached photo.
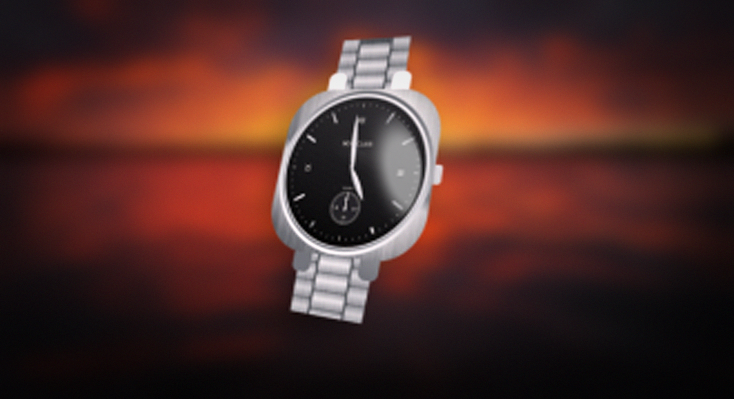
4:59
